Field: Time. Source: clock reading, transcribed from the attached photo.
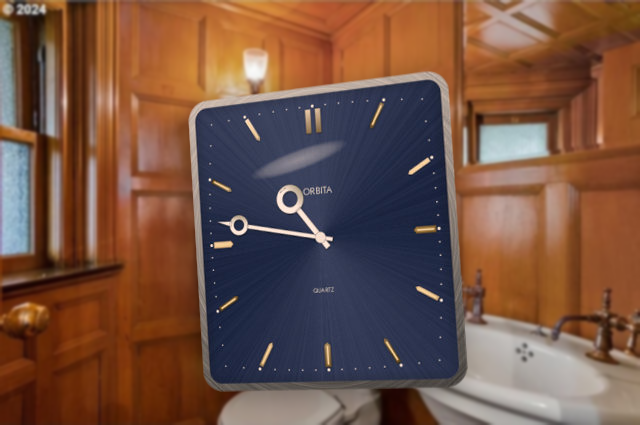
10:47
